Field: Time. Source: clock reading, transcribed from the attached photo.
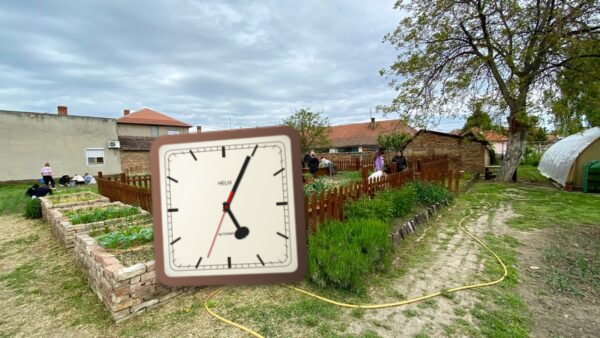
5:04:34
